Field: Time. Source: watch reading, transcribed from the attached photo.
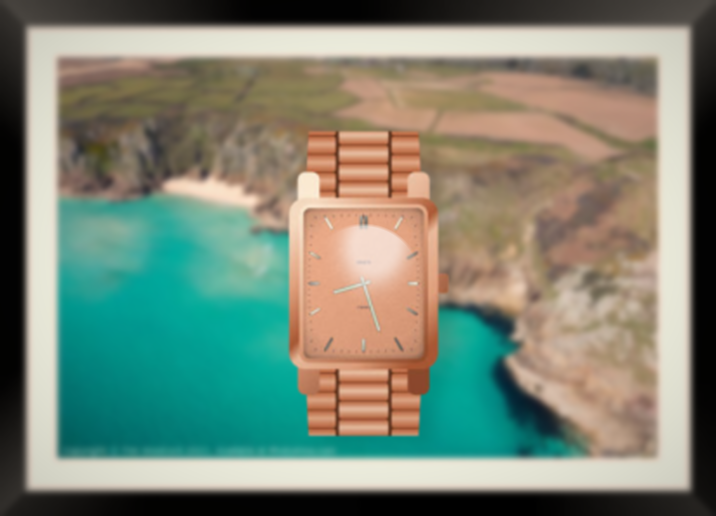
8:27
